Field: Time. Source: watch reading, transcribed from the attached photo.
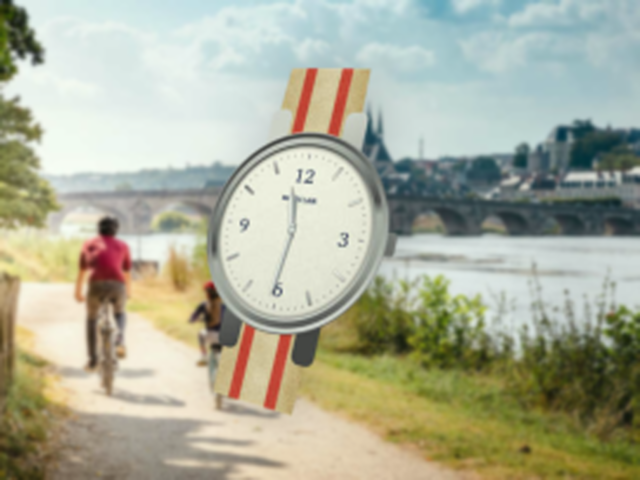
11:31
